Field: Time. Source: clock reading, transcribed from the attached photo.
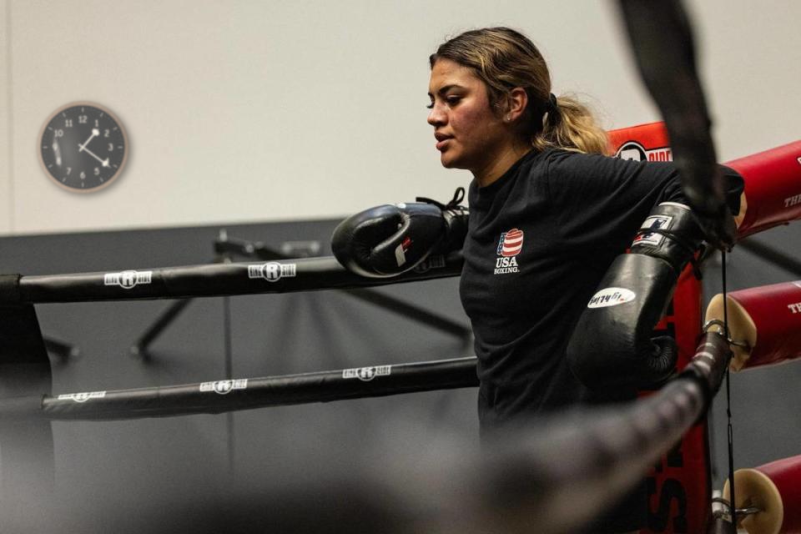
1:21
